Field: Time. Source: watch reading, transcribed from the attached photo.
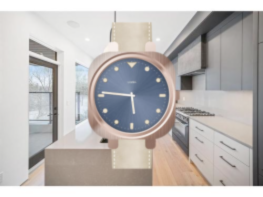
5:46
